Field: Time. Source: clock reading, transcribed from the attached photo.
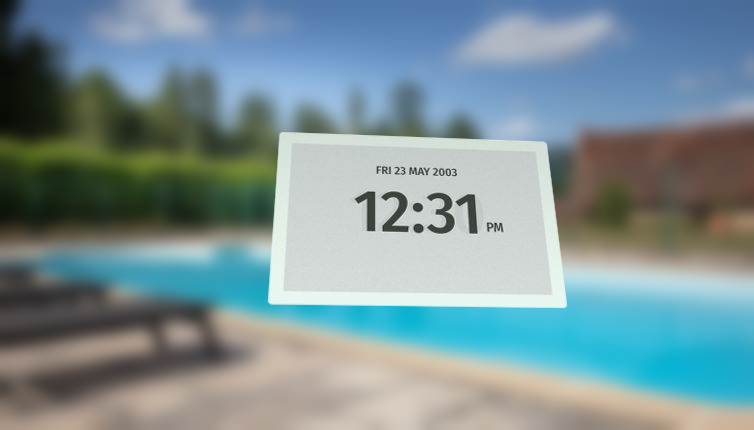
12:31
